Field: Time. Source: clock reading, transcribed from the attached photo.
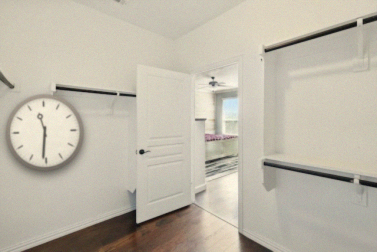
11:31
